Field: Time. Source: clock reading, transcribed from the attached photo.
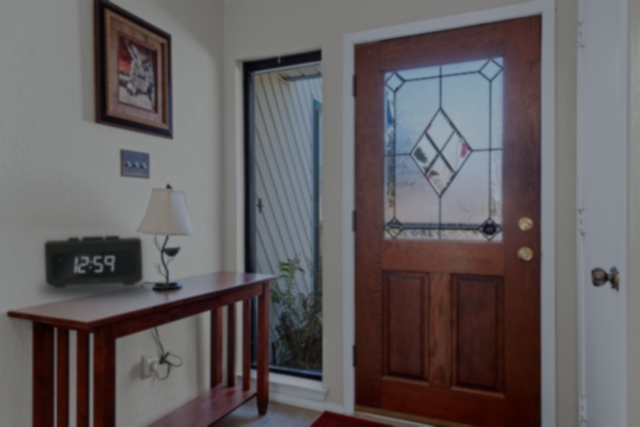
12:59
